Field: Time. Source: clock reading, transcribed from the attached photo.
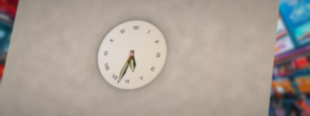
5:33
